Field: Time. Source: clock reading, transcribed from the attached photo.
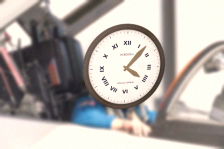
4:07
